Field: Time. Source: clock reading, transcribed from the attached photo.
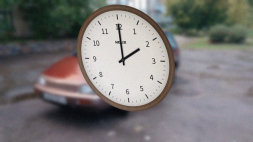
2:00
